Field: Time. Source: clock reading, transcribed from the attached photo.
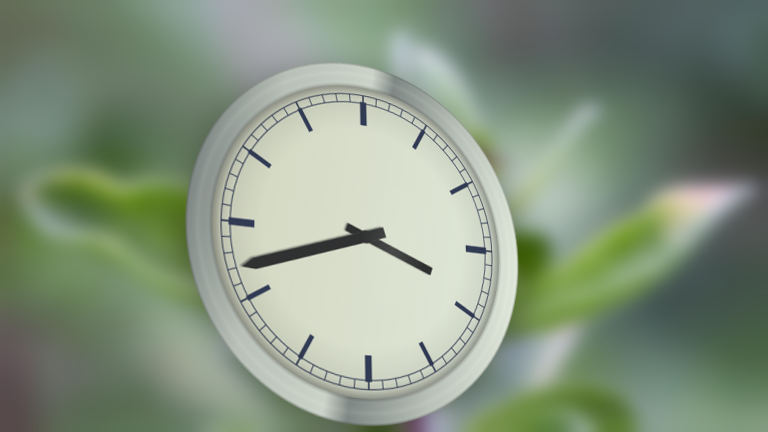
3:42
